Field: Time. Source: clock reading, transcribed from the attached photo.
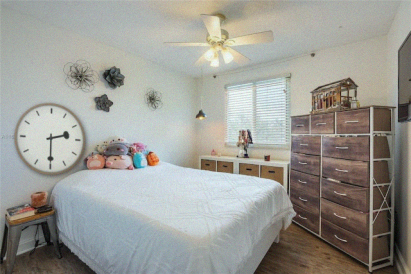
2:30
